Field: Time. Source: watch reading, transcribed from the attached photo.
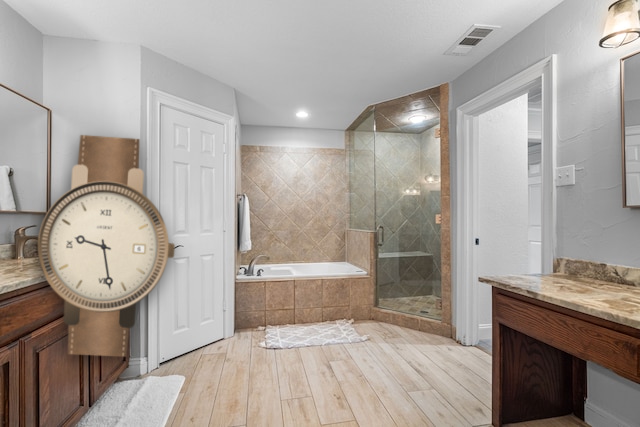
9:28
